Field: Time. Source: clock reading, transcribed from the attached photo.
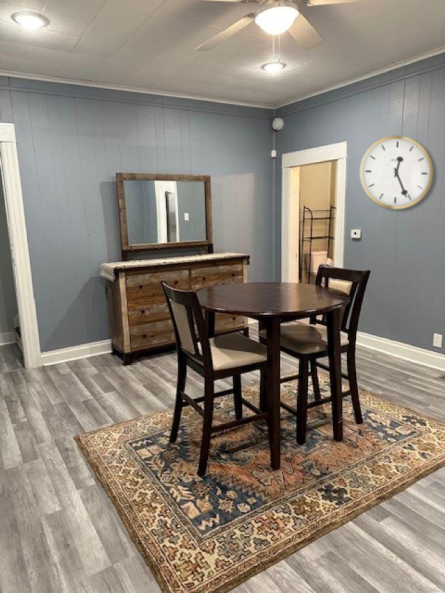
12:26
